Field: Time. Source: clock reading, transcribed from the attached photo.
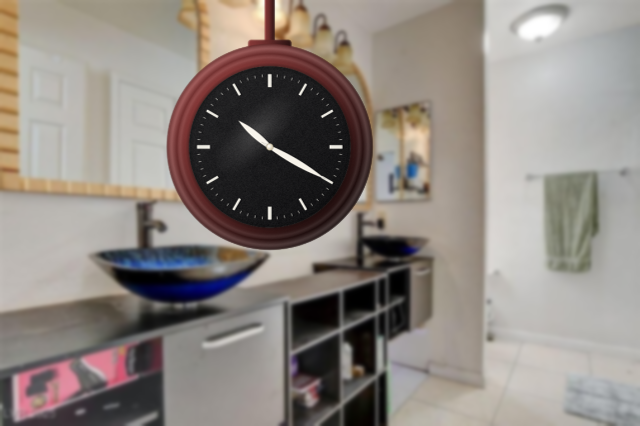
10:20
